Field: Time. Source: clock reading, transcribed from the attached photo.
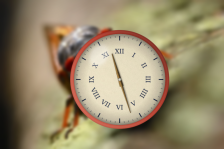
11:27
